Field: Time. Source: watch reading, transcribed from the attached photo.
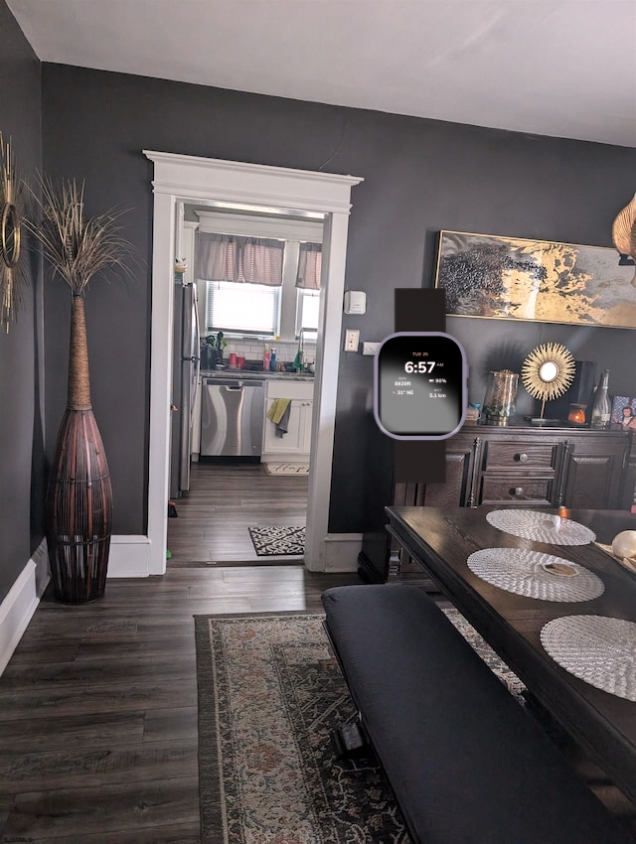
6:57
